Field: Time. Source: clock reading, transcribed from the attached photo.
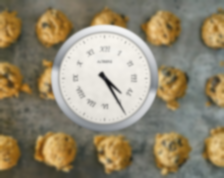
4:25
